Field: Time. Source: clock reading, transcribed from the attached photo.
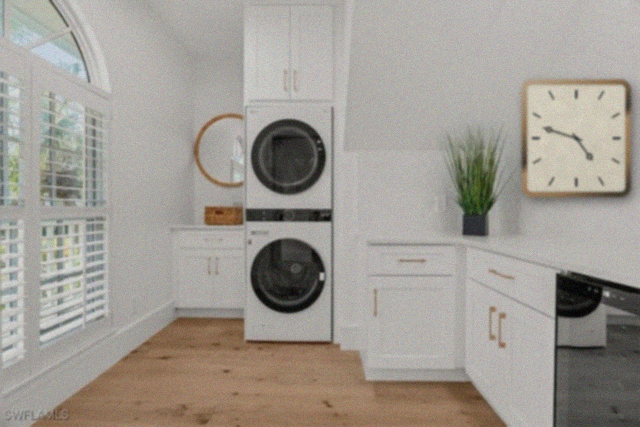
4:48
